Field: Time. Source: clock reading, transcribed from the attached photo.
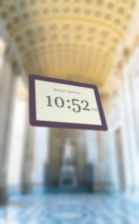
10:52
